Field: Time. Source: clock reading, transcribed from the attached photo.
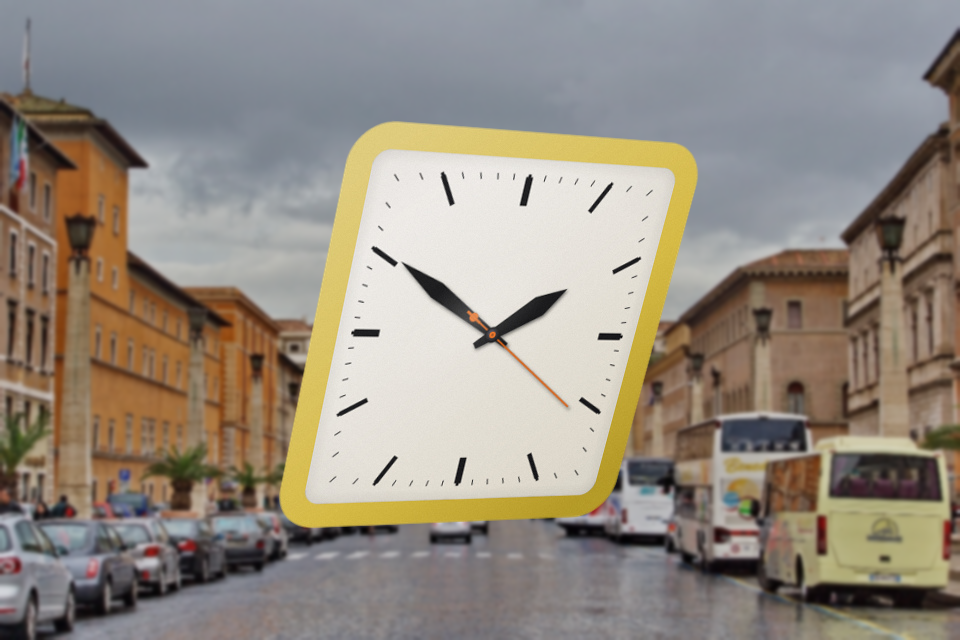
1:50:21
